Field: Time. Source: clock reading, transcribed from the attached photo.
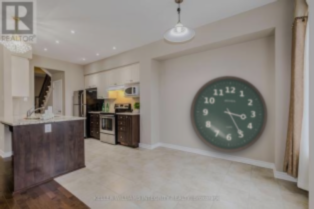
3:25
